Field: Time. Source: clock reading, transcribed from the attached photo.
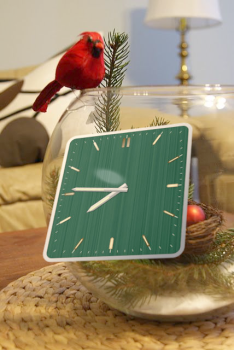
7:46
